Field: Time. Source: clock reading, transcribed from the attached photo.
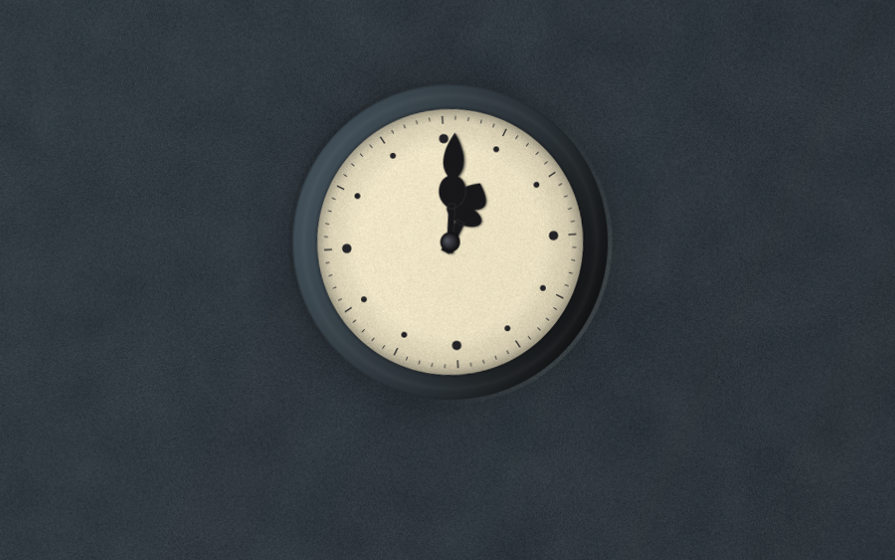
1:01
